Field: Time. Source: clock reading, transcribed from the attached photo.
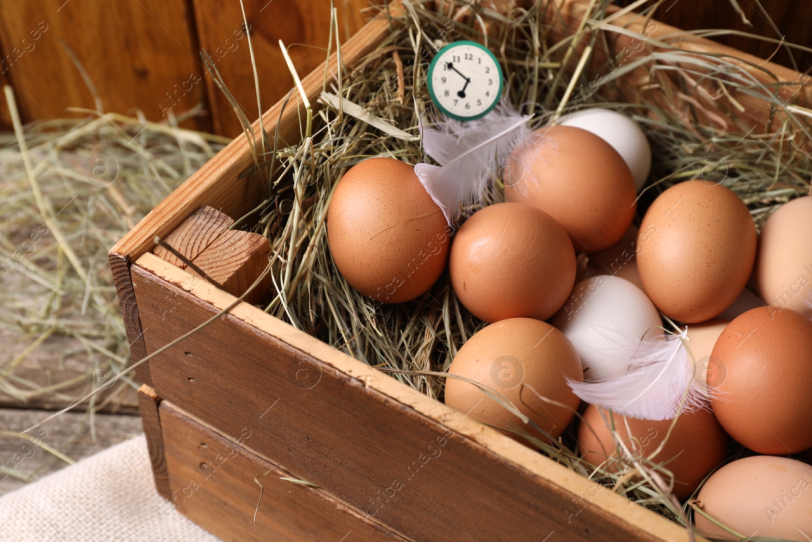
6:51
